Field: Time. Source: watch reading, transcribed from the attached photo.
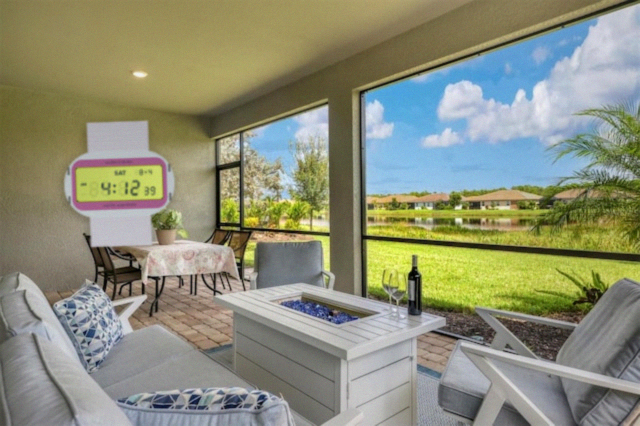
4:12
